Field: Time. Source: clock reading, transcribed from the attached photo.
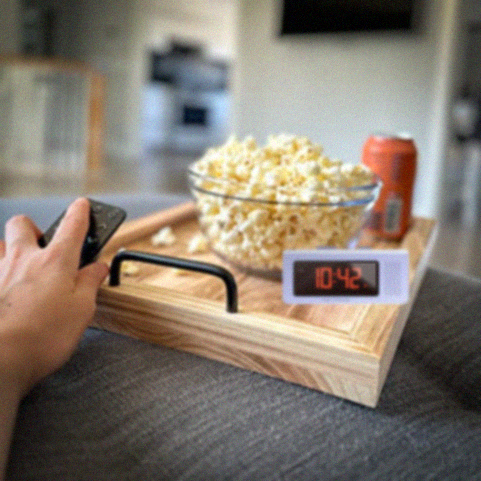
10:42
